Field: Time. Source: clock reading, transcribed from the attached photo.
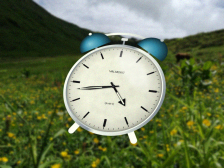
4:43
